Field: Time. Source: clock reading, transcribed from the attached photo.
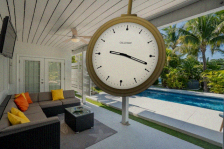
9:18
